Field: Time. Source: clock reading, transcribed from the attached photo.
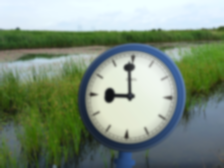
8:59
